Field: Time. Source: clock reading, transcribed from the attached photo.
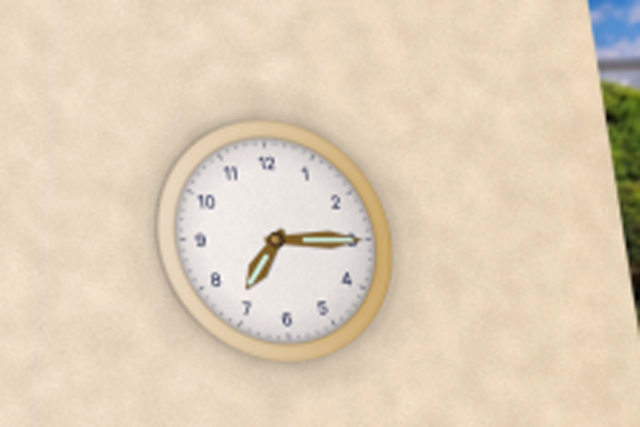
7:15
